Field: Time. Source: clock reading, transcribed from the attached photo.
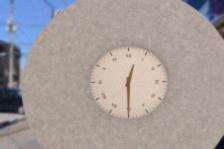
12:30
